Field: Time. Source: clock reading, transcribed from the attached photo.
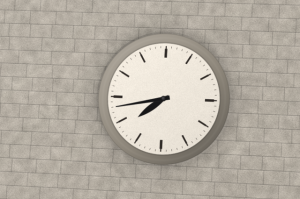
7:43
